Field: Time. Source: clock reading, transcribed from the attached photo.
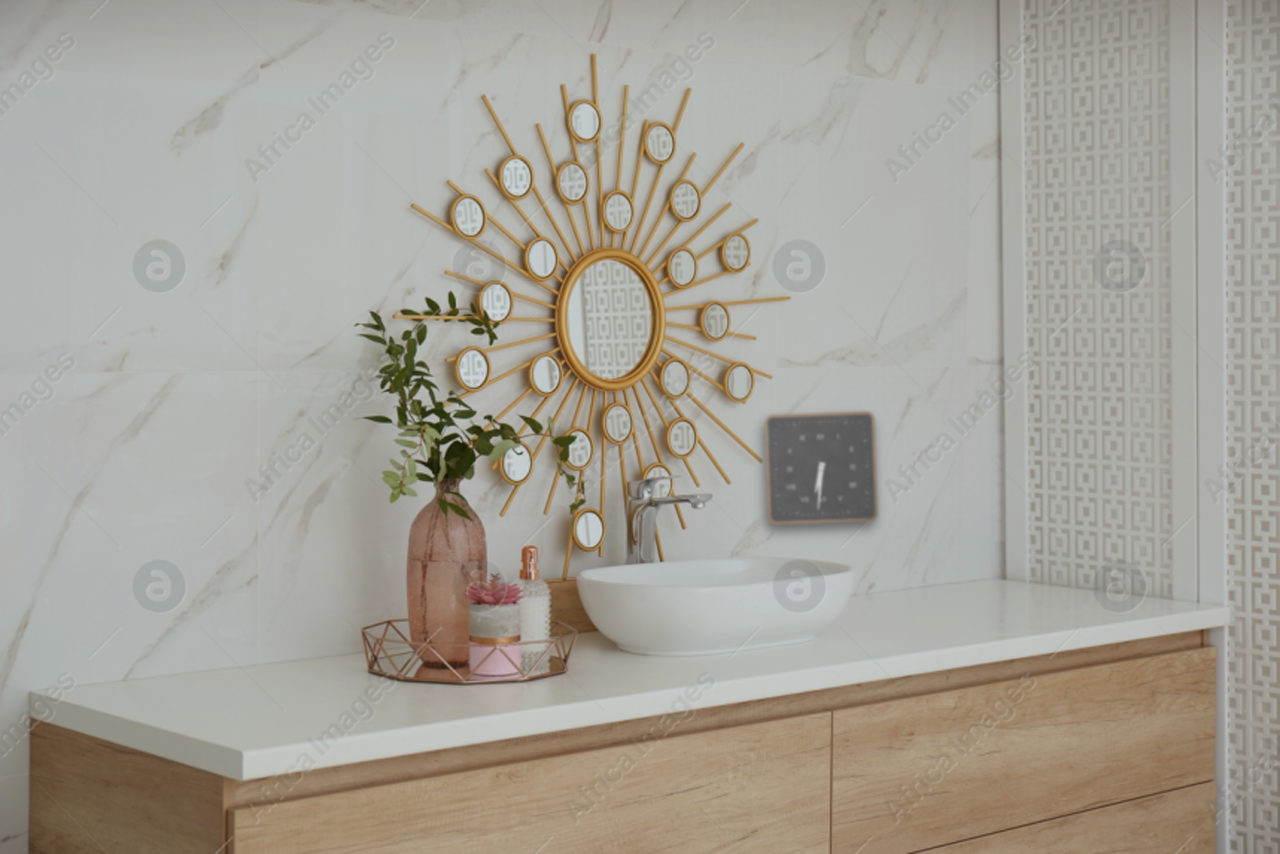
6:31
